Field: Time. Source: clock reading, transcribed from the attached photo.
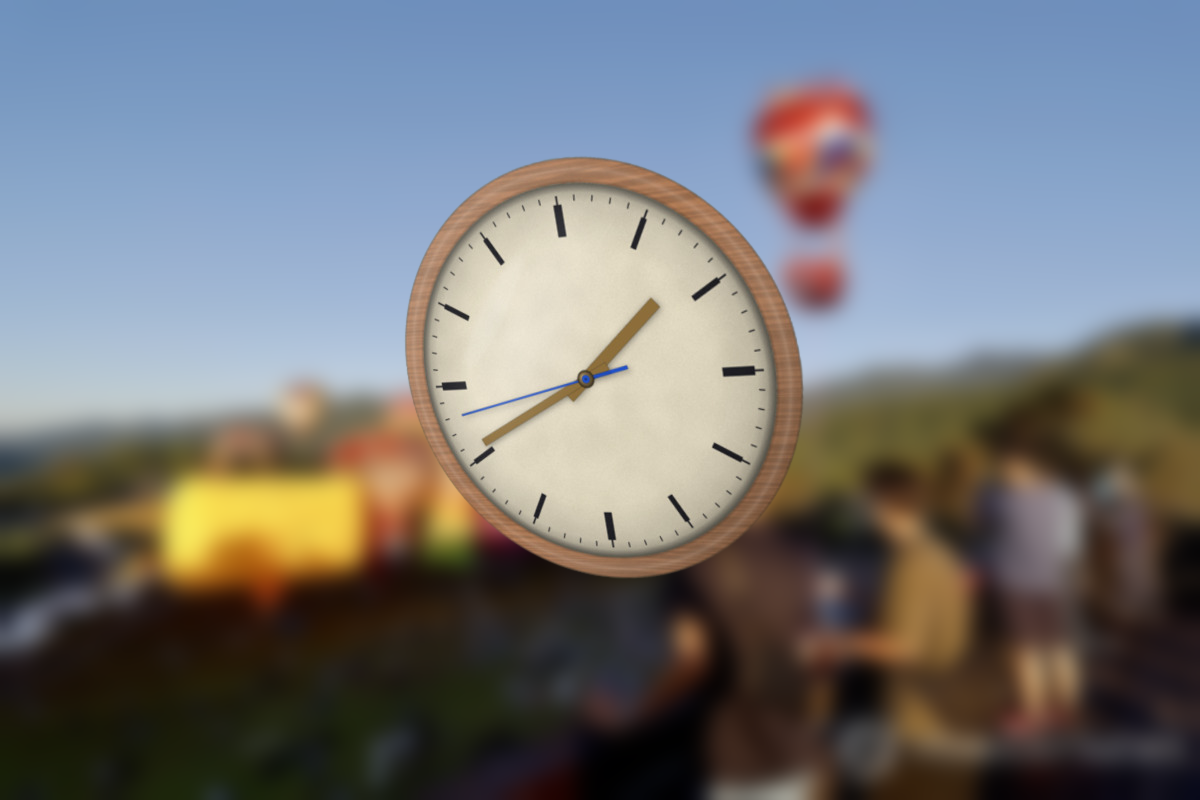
1:40:43
